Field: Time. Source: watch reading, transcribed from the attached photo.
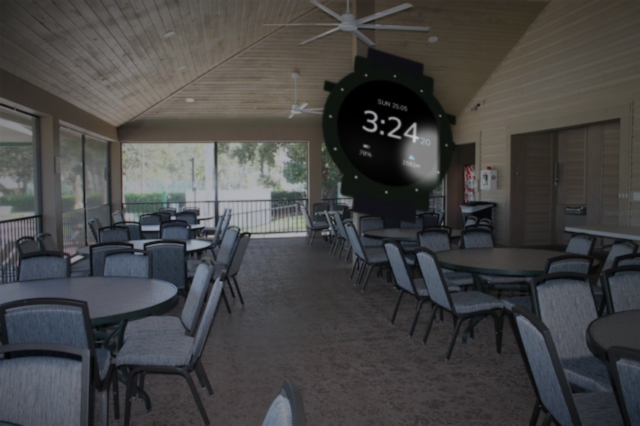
3:24
